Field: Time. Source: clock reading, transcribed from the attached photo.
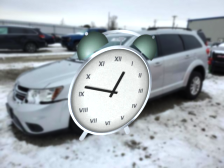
12:47
